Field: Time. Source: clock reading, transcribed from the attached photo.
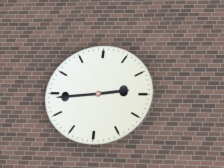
2:44
